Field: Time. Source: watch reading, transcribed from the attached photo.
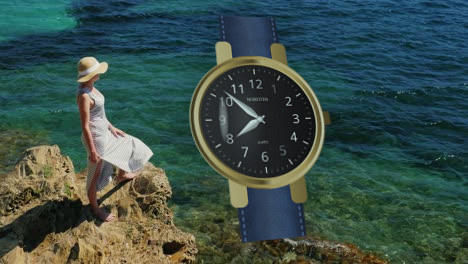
7:52
